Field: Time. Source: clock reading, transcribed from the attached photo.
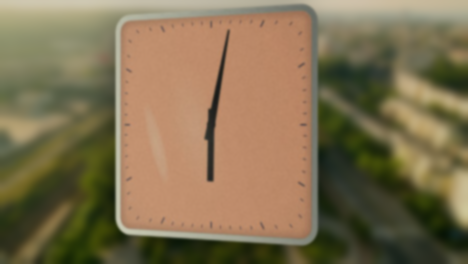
6:02
